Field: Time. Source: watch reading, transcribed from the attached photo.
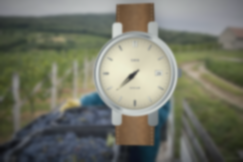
7:38
